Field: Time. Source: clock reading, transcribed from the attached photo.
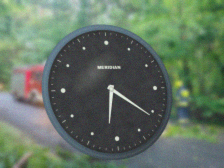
6:21
